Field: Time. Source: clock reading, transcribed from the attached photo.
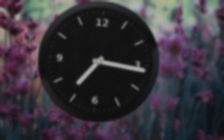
7:16
